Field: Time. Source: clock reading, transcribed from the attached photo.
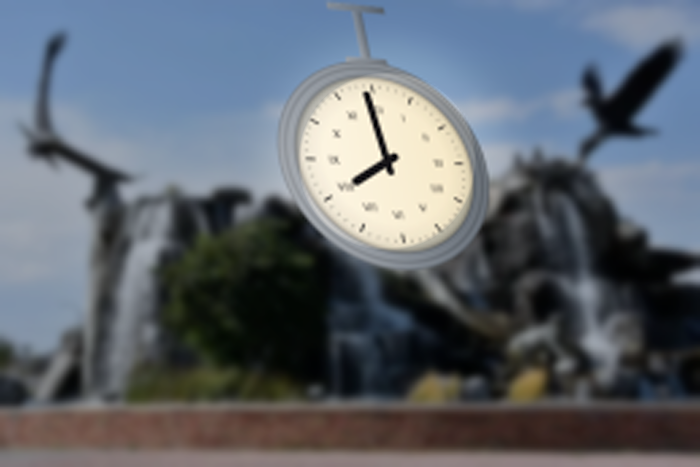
7:59
